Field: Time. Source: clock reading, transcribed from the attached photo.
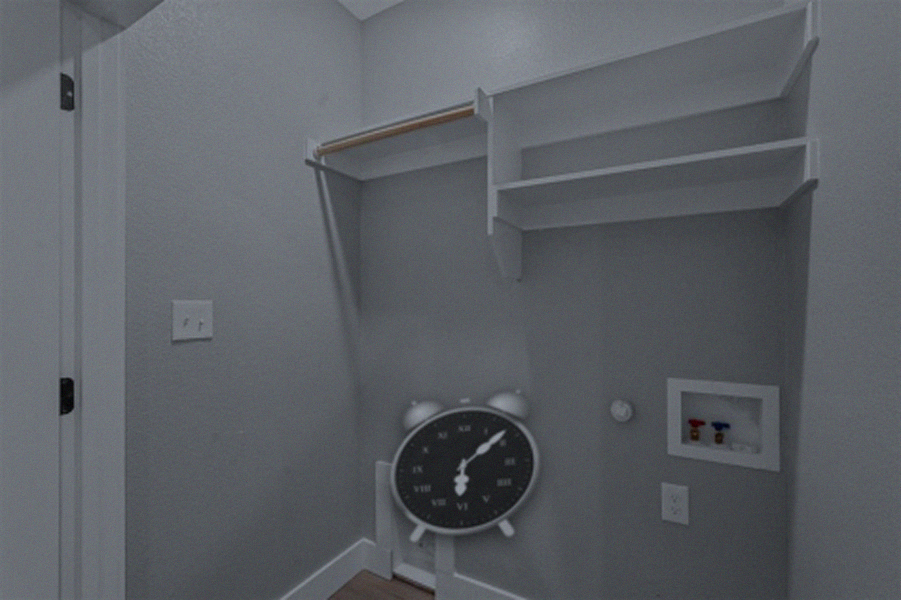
6:08
